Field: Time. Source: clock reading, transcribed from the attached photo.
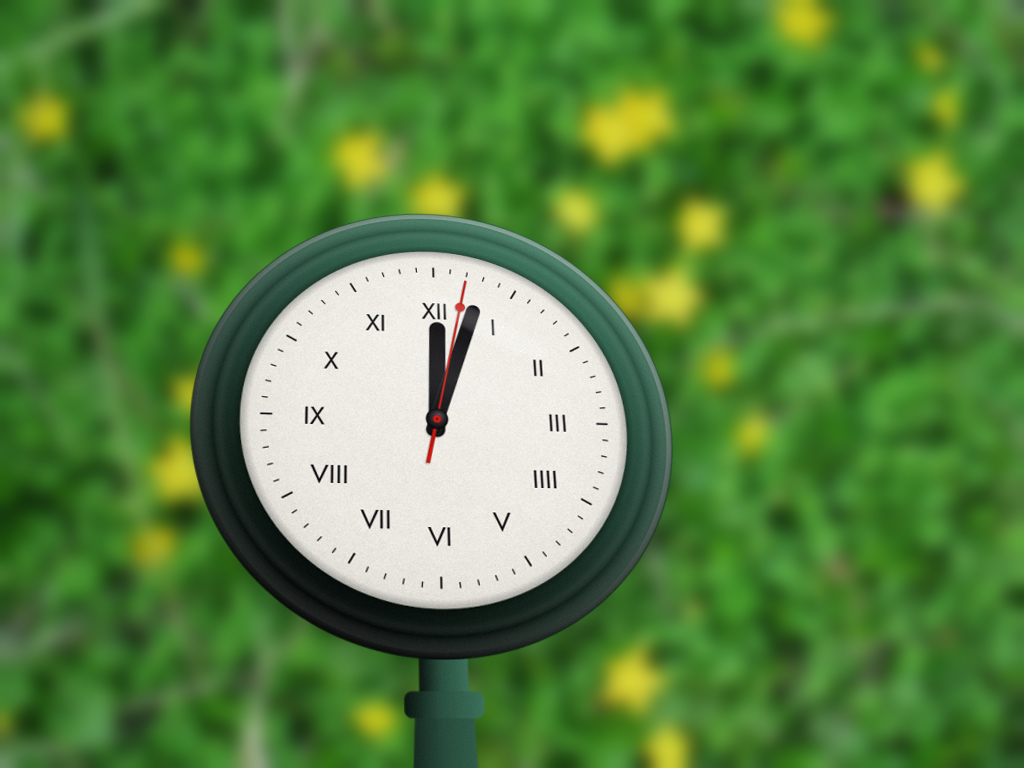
12:03:02
